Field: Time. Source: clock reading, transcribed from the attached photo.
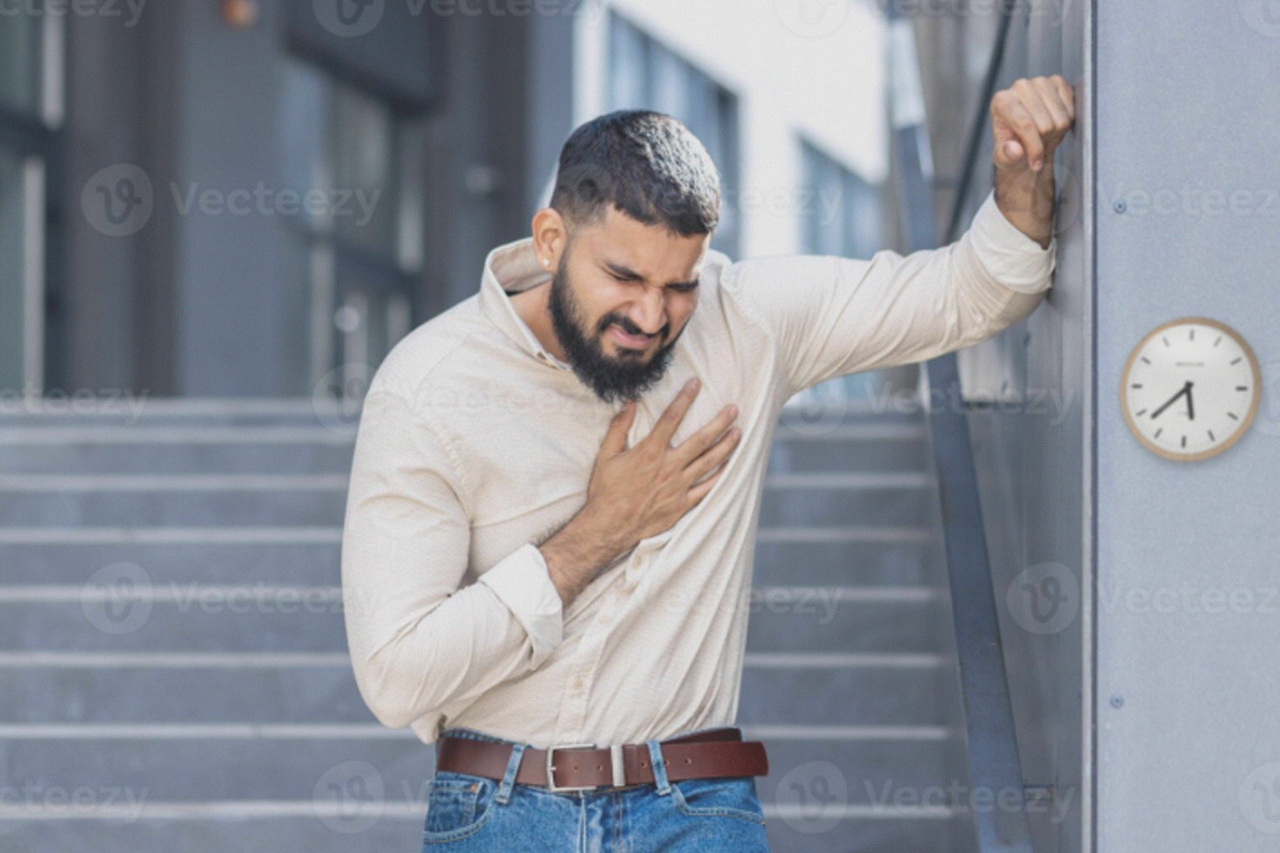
5:38
